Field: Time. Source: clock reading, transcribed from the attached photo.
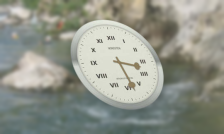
3:28
